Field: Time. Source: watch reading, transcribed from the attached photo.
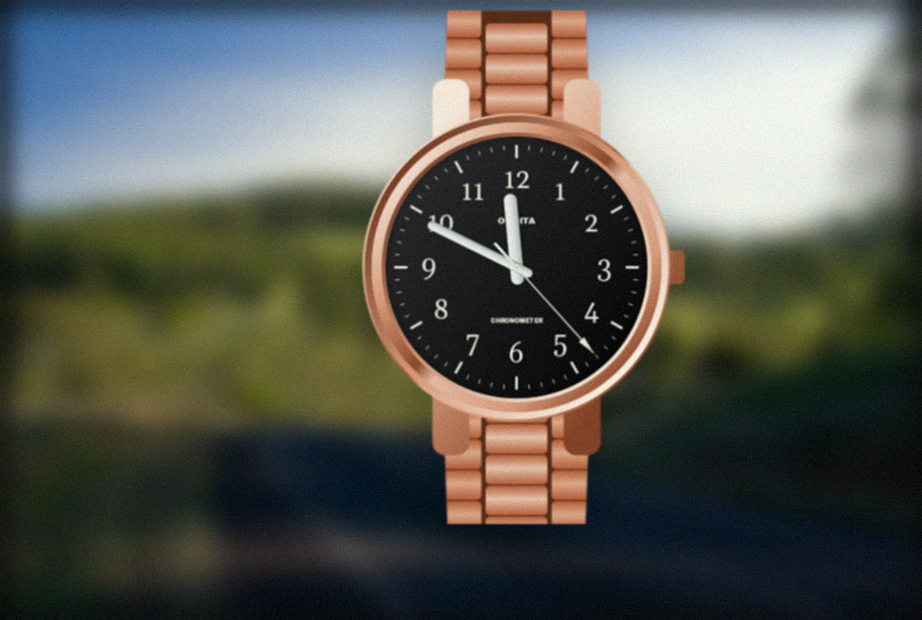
11:49:23
